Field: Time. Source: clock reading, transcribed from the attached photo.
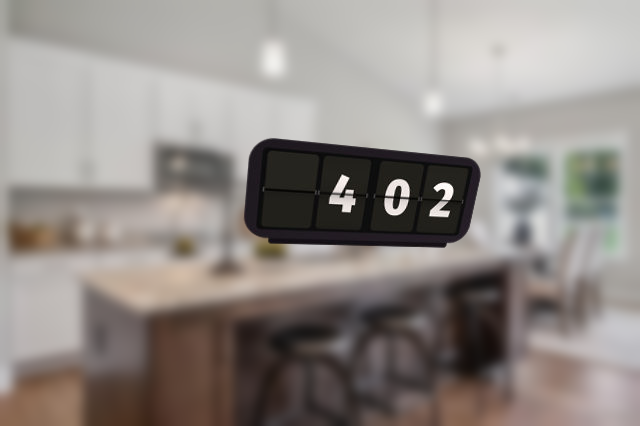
4:02
